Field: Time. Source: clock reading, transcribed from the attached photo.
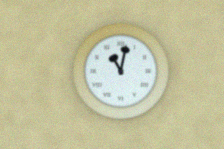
11:02
